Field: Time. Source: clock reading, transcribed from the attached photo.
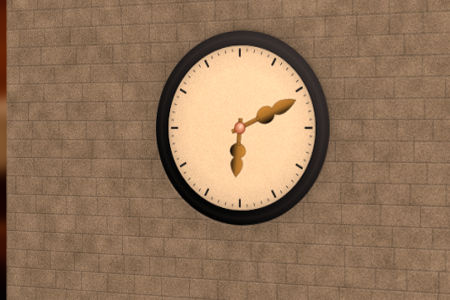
6:11
